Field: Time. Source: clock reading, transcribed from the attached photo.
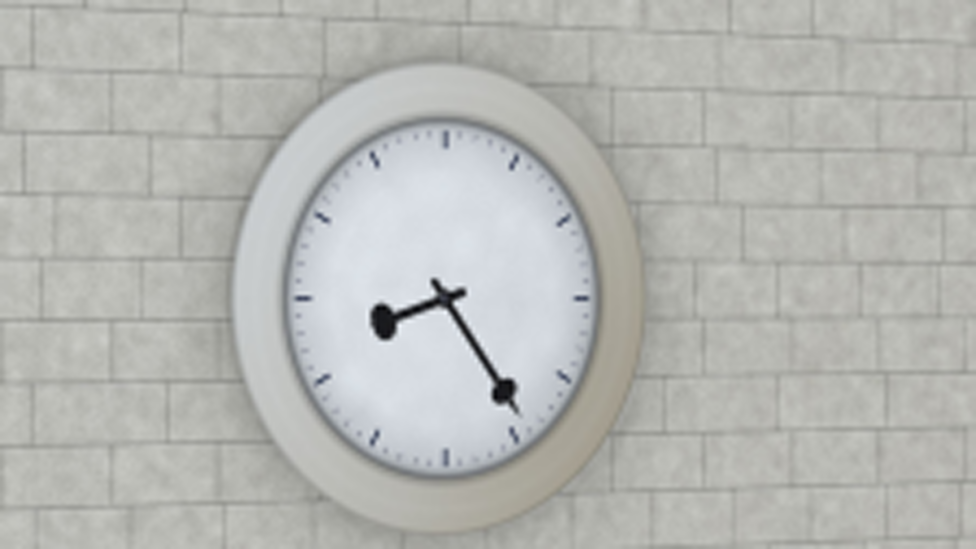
8:24
